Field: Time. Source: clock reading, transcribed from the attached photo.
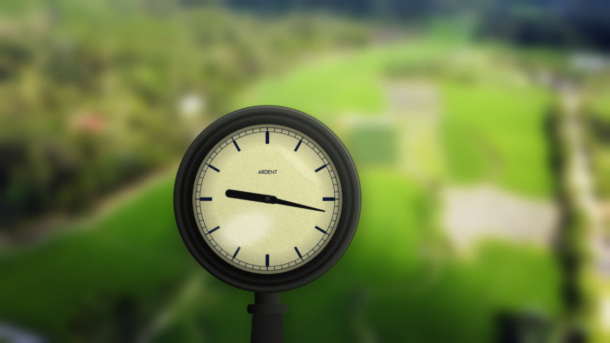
9:17
